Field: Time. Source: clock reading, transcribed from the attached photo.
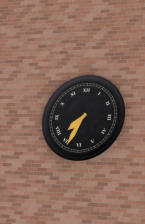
7:34
